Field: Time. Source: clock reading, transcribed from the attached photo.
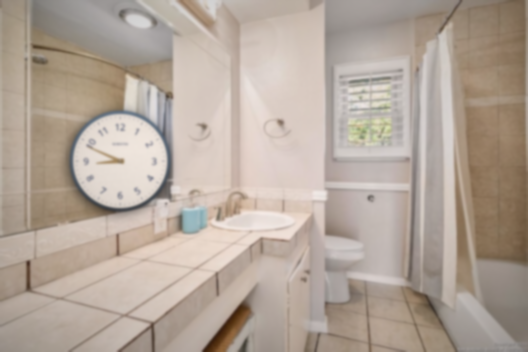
8:49
